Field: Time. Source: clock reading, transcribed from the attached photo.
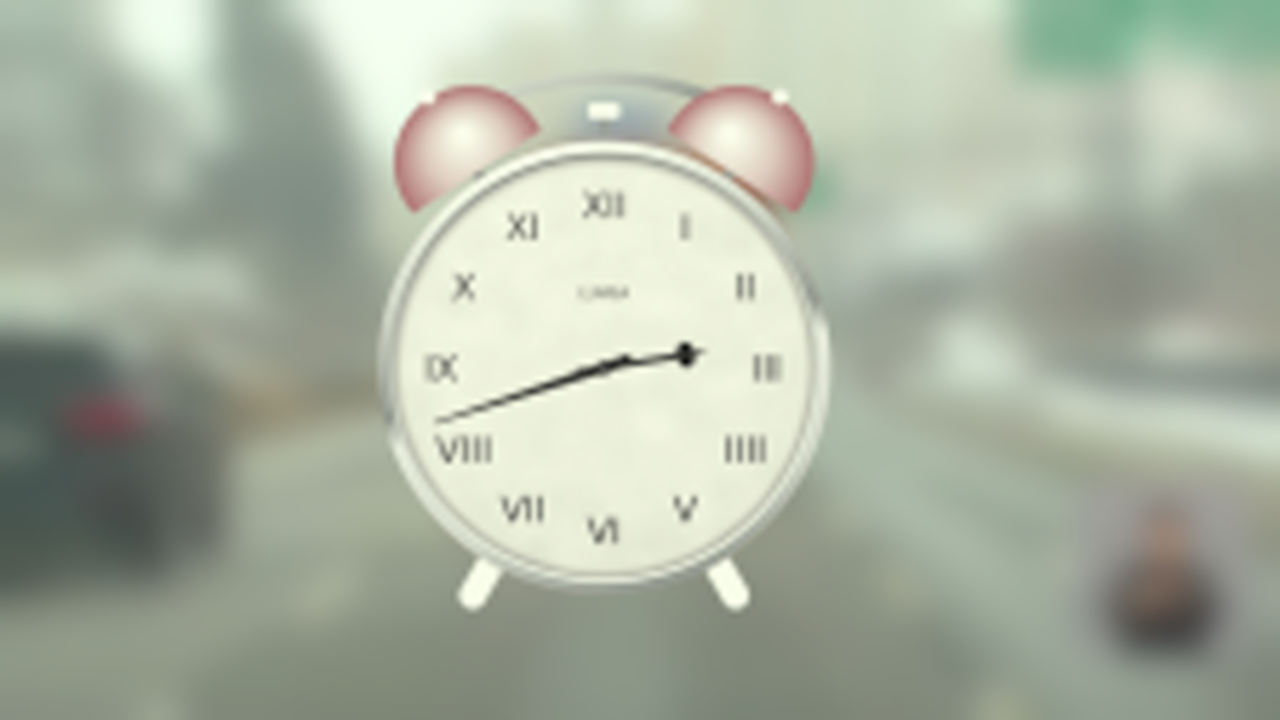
2:42
